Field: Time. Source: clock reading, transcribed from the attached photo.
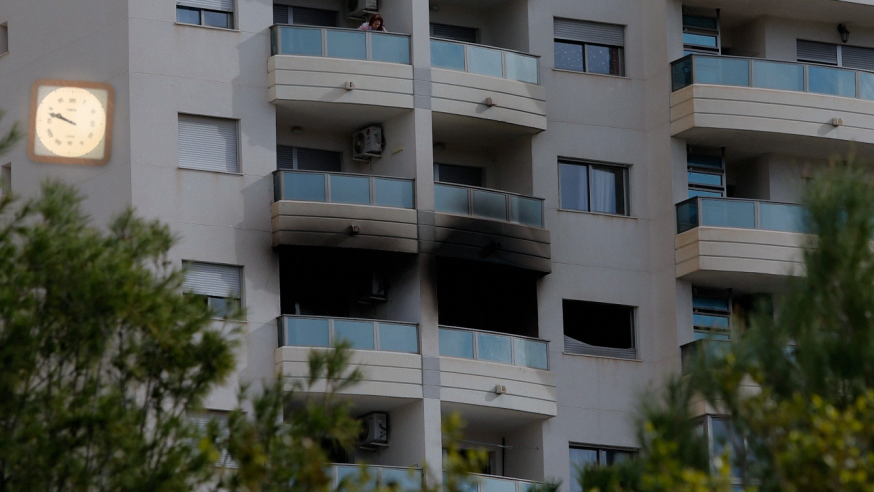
9:48
